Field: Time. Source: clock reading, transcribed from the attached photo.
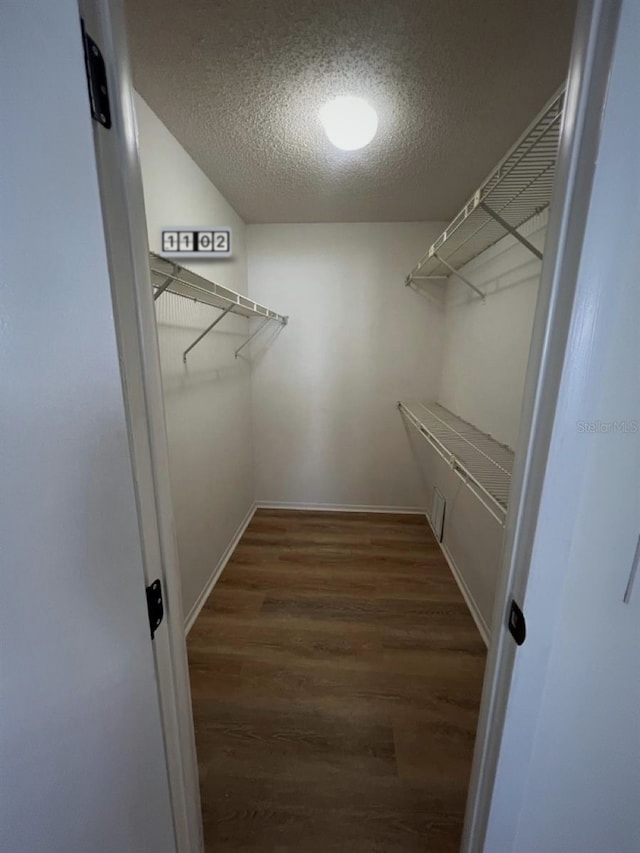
11:02
